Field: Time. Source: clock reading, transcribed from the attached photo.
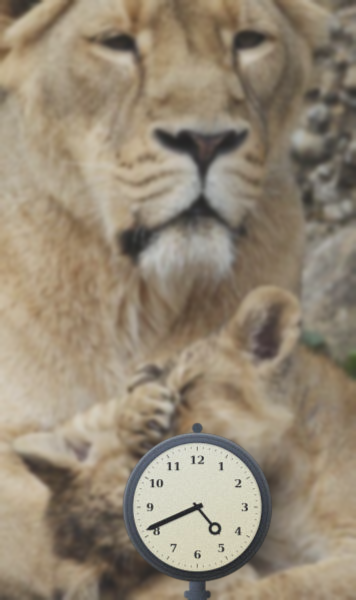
4:41
